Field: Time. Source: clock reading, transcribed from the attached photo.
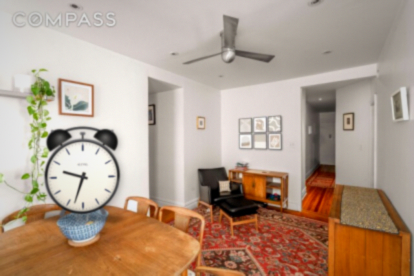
9:33
